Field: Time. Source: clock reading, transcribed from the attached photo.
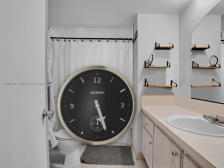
5:27
